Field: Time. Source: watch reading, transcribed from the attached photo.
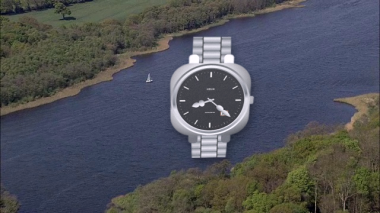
8:22
